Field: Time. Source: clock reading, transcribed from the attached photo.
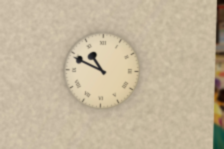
10:49
